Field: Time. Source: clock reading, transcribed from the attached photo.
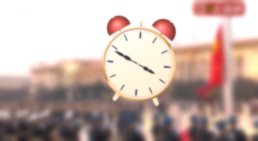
3:49
